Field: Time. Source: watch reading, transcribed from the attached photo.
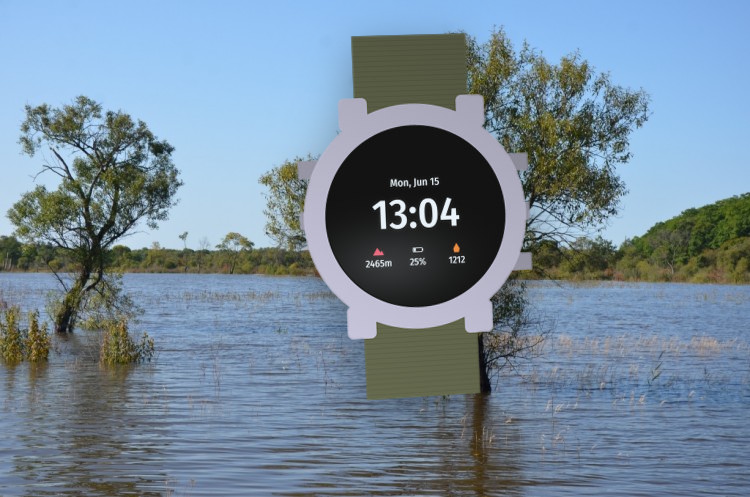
13:04
